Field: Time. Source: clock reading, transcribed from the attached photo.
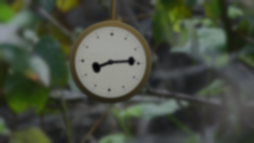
8:14
